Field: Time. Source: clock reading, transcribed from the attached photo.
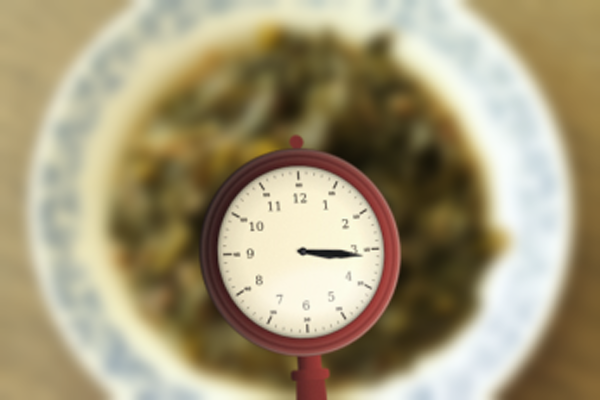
3:16
